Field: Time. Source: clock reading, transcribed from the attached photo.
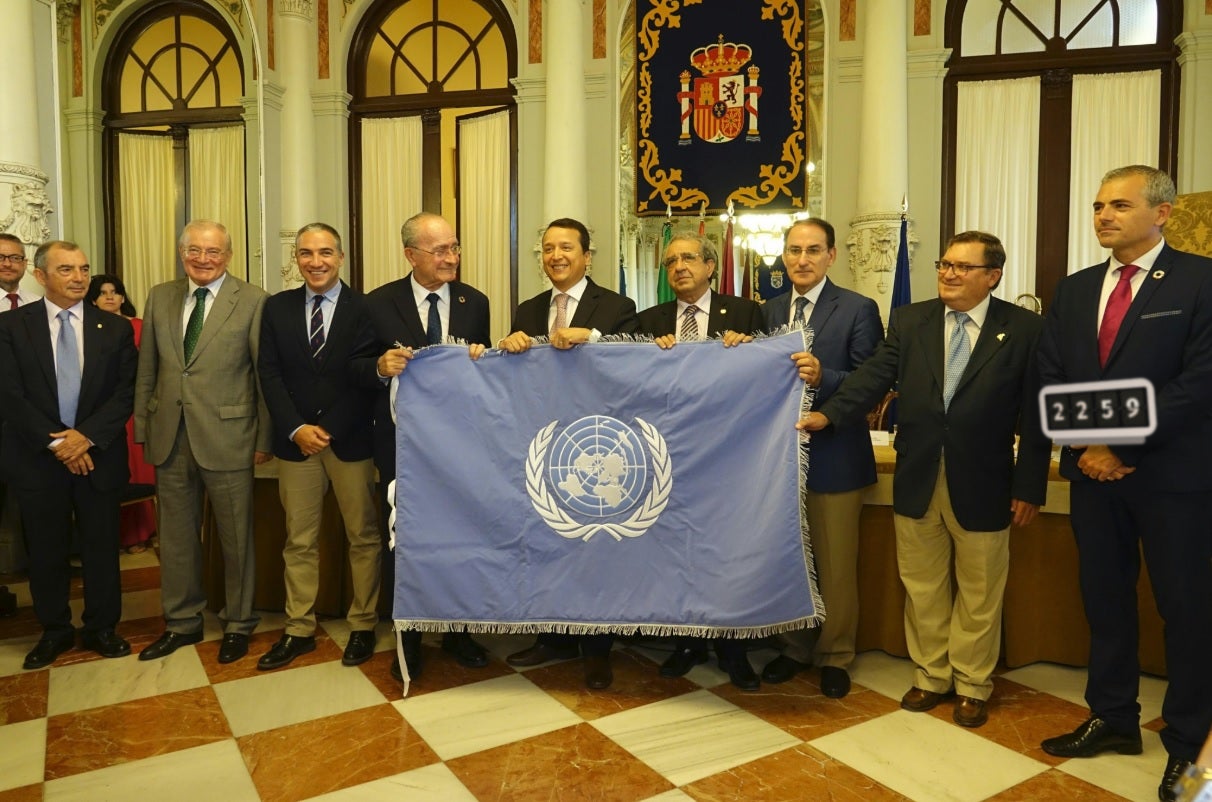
22:59
